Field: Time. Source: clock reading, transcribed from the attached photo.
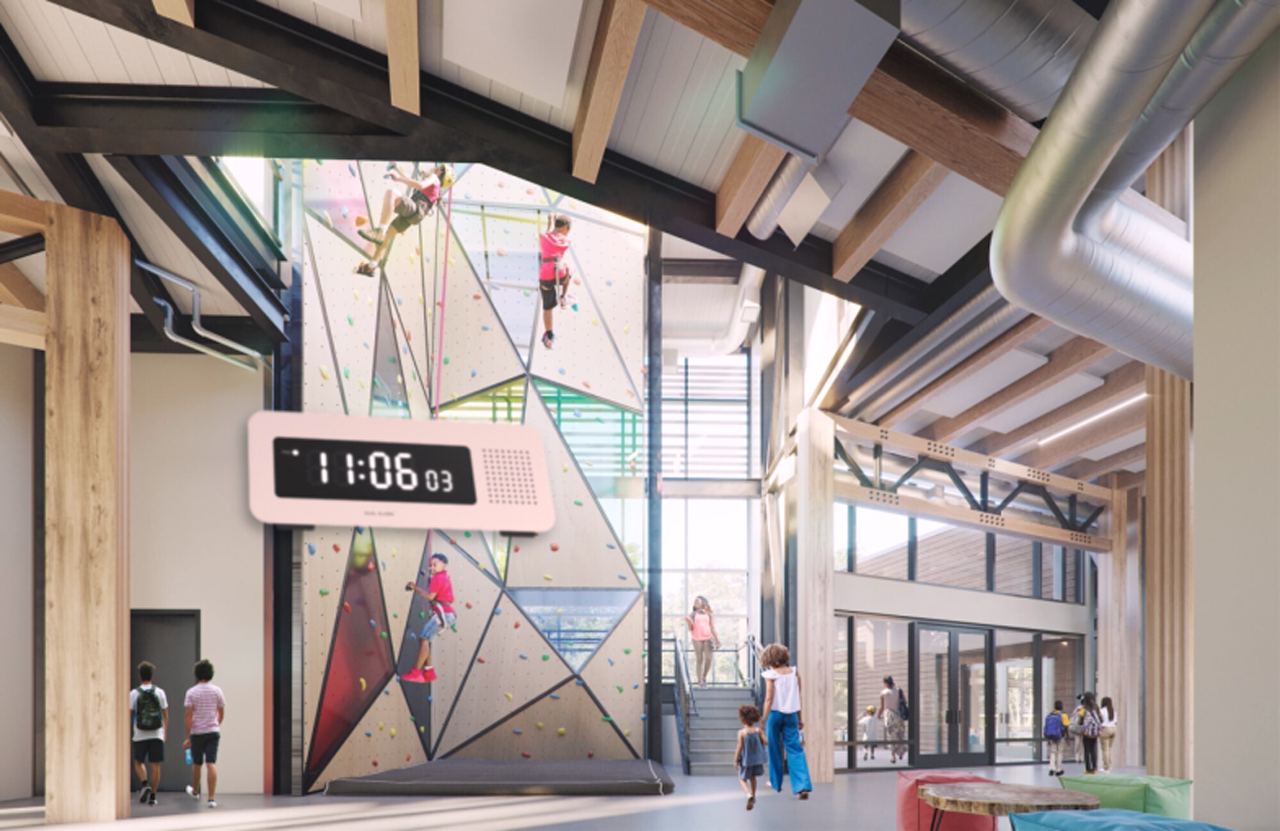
11:06:03
